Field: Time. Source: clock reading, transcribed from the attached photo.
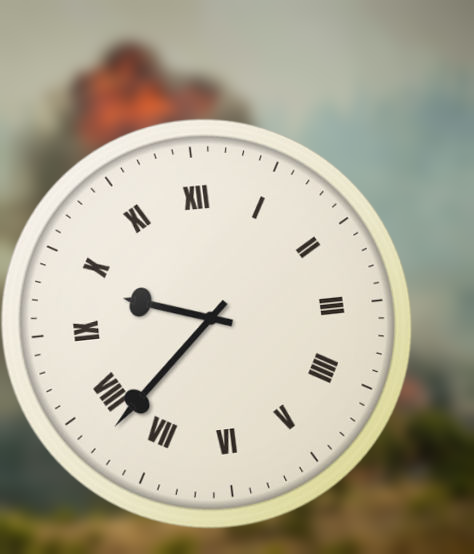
9:38
